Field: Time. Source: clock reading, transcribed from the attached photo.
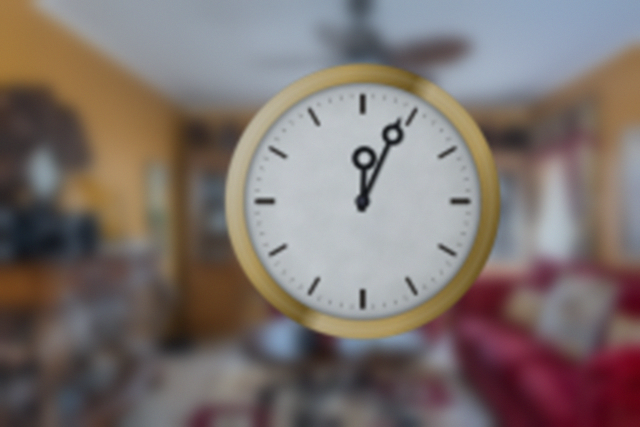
12:04
